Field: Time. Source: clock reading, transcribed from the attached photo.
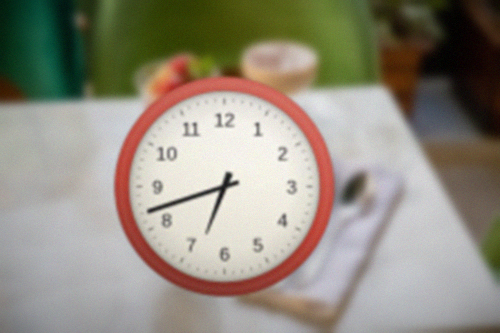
6:42
